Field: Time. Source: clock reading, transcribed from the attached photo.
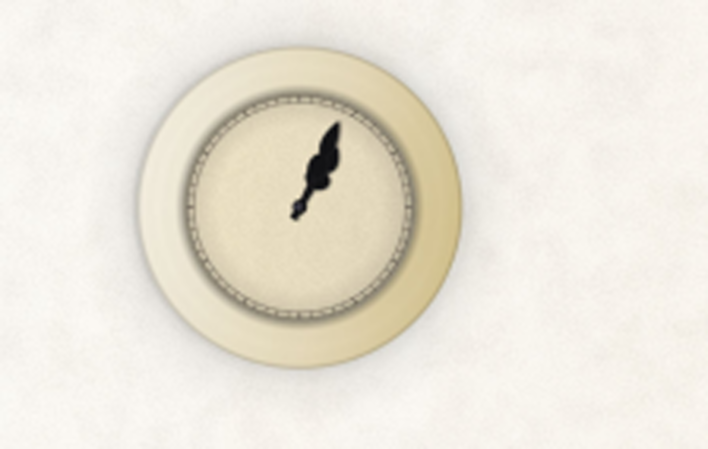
1:04
